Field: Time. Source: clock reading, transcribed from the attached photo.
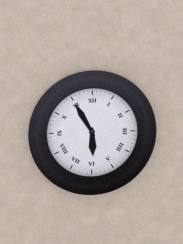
5:55
